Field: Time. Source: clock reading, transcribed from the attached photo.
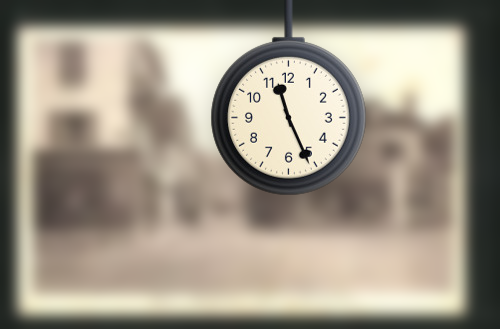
11:26
